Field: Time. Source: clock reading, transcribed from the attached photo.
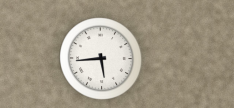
5:44
